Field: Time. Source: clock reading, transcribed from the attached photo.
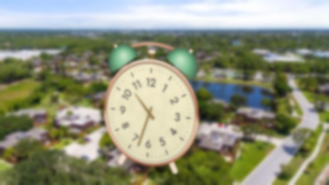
10:33
